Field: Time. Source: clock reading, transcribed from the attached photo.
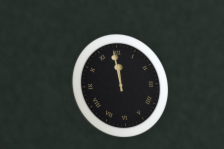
11:59
